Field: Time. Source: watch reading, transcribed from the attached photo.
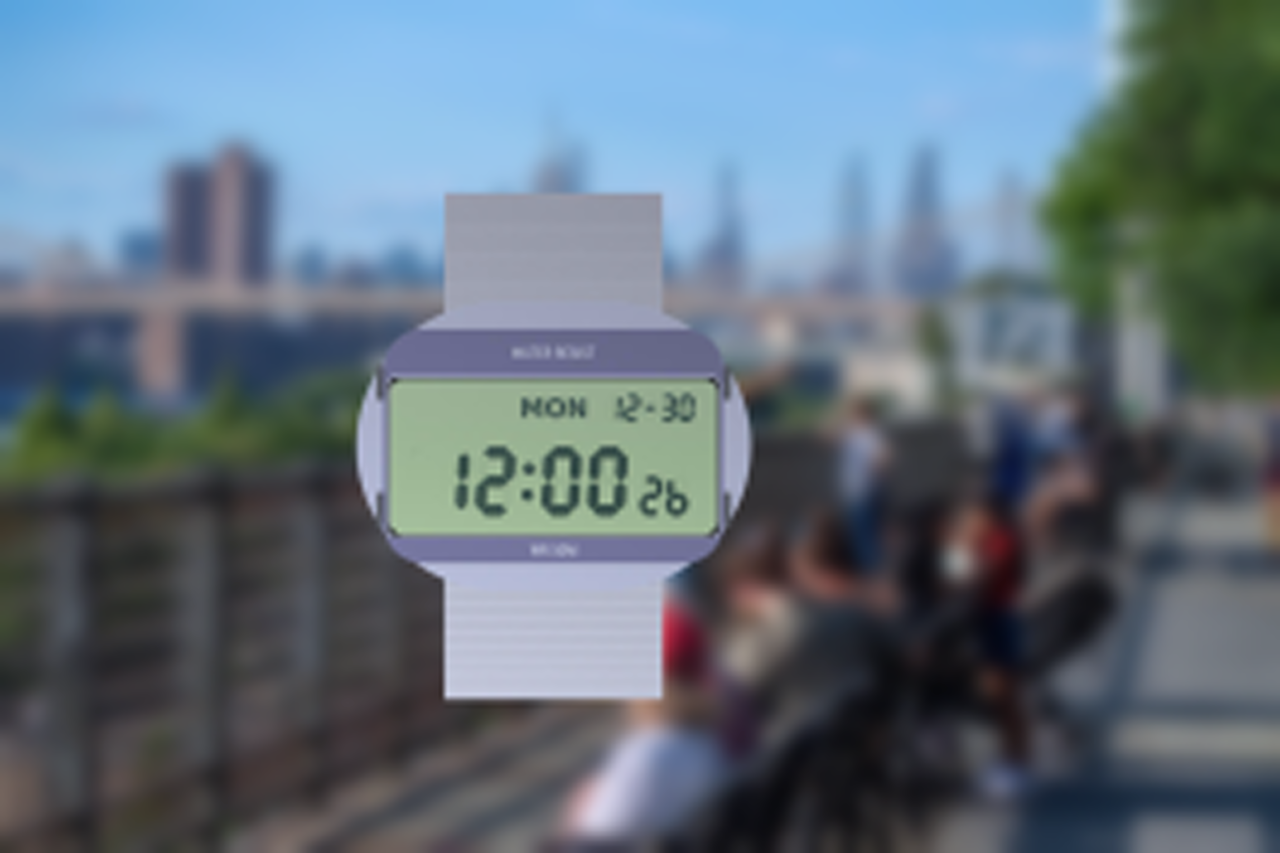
12:00:26
